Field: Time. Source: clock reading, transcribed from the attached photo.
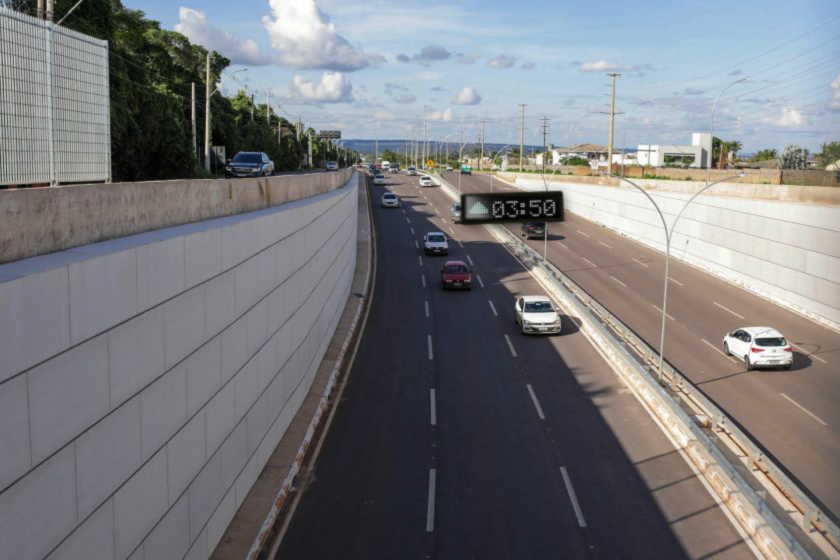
3:50
